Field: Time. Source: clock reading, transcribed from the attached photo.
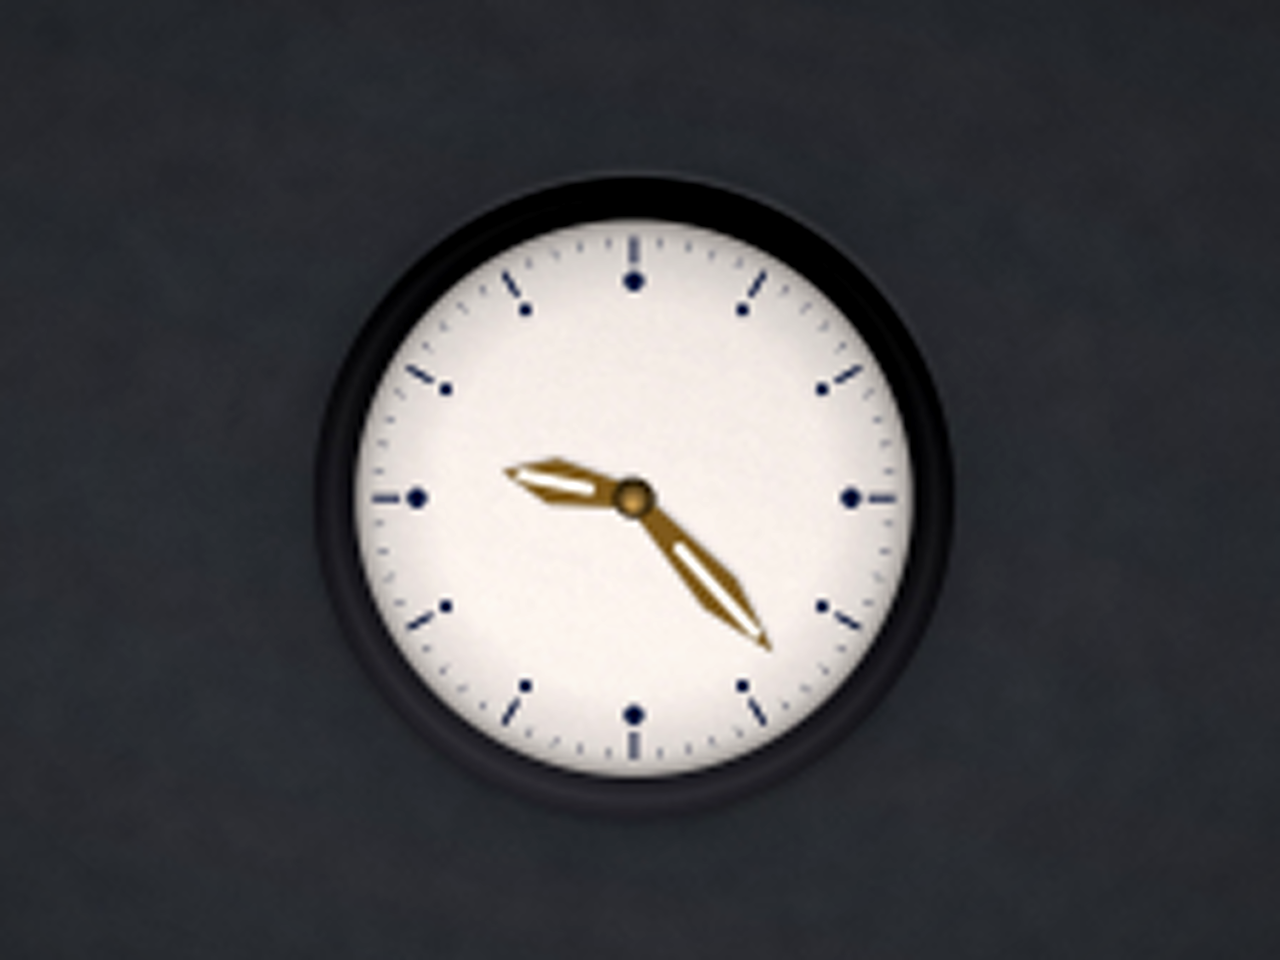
9:23
